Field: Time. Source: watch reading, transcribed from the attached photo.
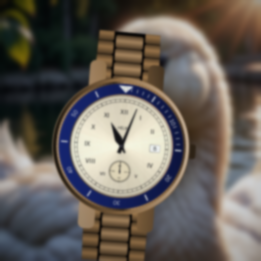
11:03
